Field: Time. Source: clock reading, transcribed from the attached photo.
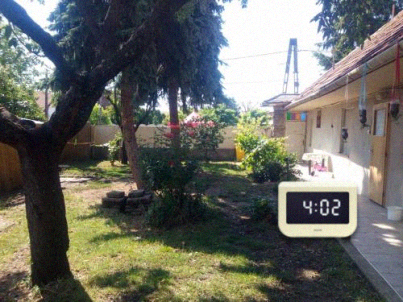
4:02
